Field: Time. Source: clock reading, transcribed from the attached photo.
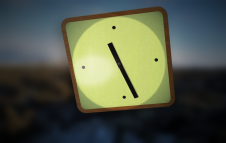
11:27
